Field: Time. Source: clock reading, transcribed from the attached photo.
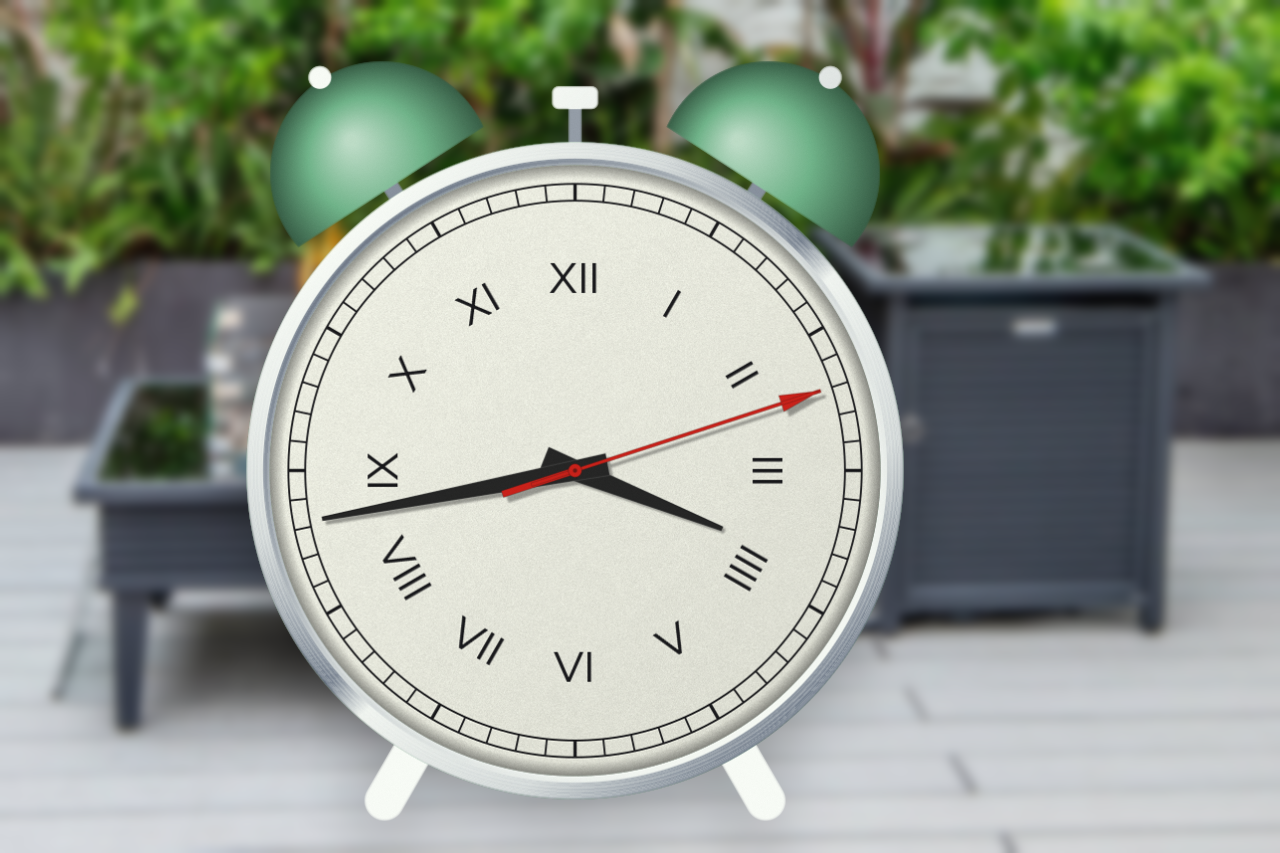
3:43:12
